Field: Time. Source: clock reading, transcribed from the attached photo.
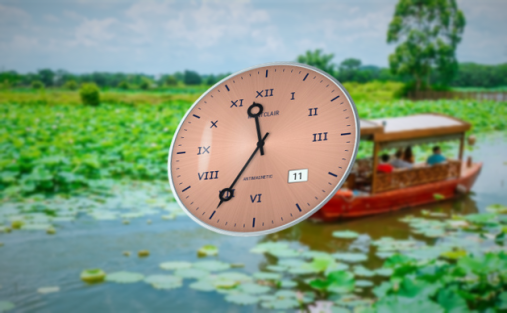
11:35
